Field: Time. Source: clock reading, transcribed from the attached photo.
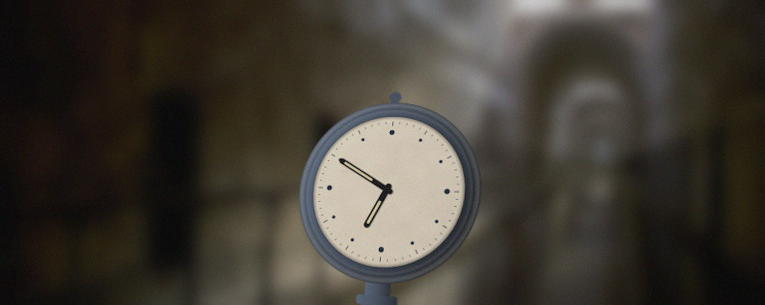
6:50
